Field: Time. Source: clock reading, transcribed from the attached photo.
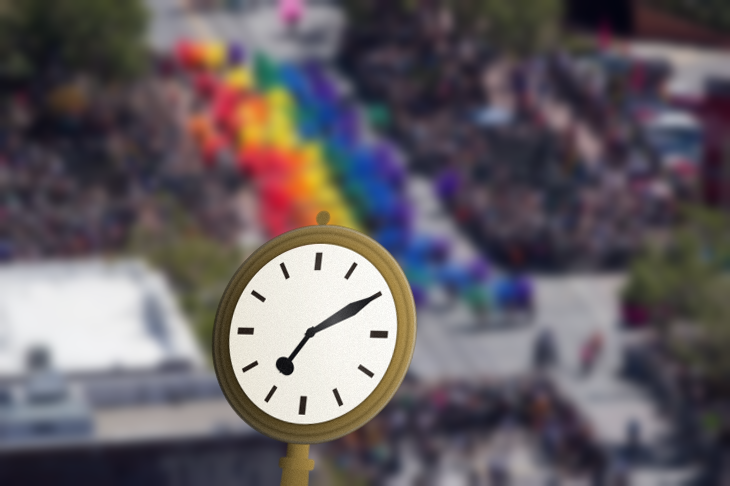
7:10
